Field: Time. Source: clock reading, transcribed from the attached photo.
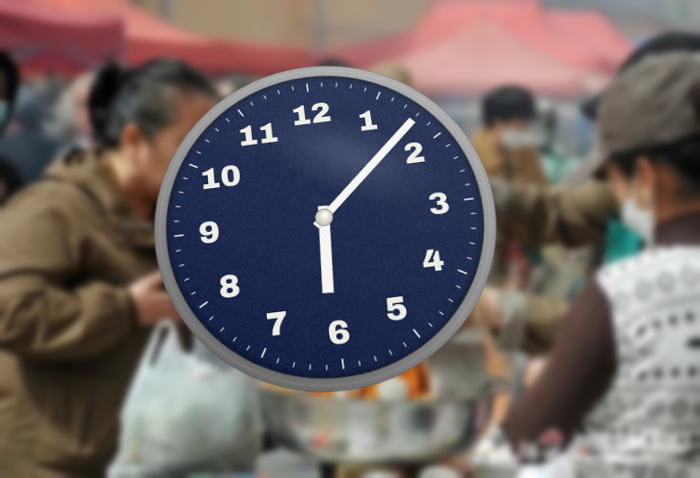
6:08
